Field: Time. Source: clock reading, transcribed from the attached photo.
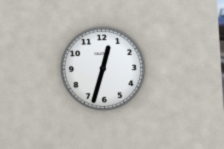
12:33
